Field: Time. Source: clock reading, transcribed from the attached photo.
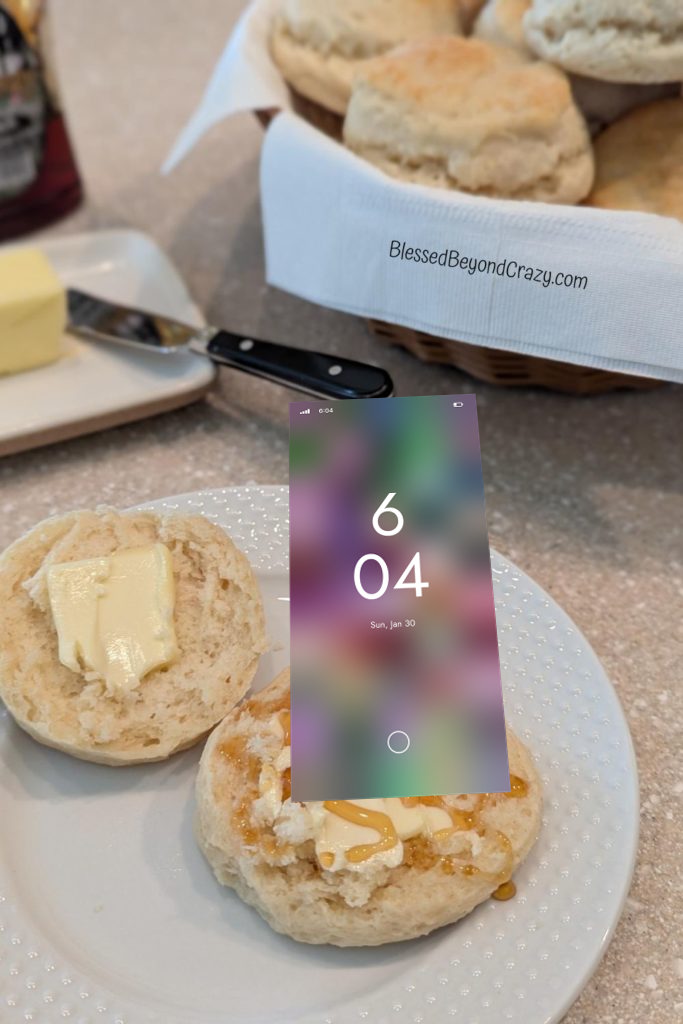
6:04
